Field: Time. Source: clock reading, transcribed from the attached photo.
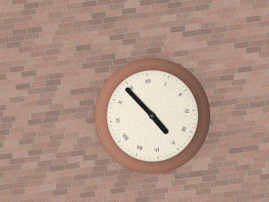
4:54
